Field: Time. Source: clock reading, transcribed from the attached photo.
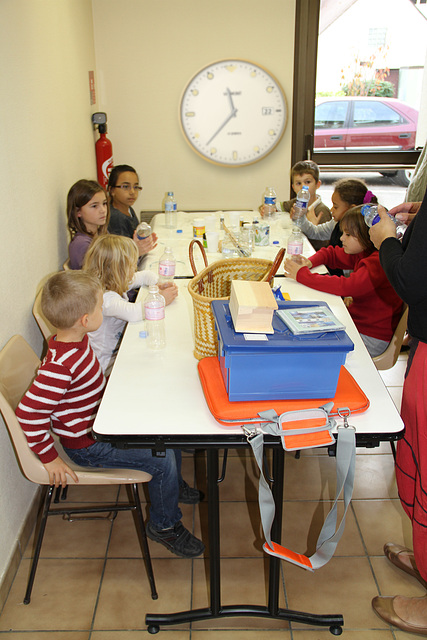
11:37
